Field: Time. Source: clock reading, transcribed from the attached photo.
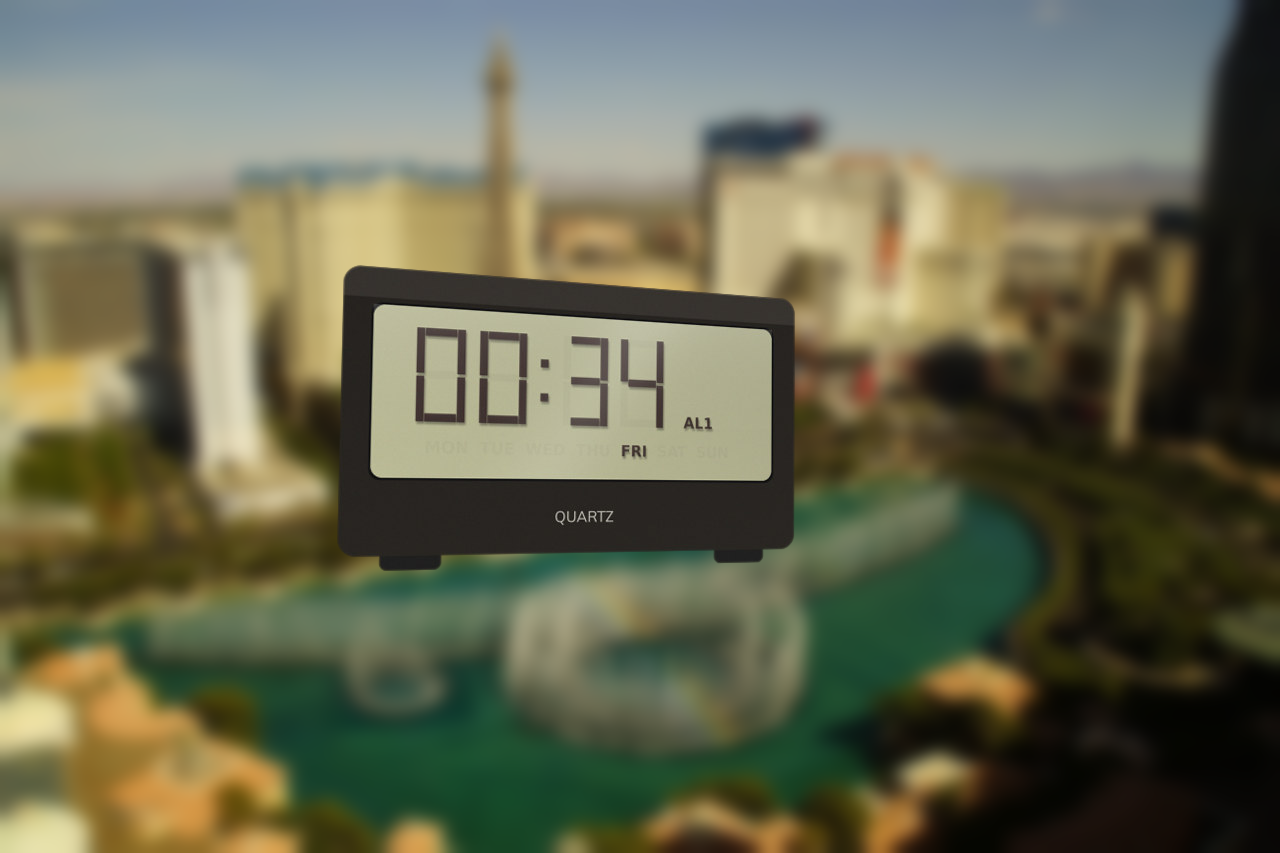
0:34
